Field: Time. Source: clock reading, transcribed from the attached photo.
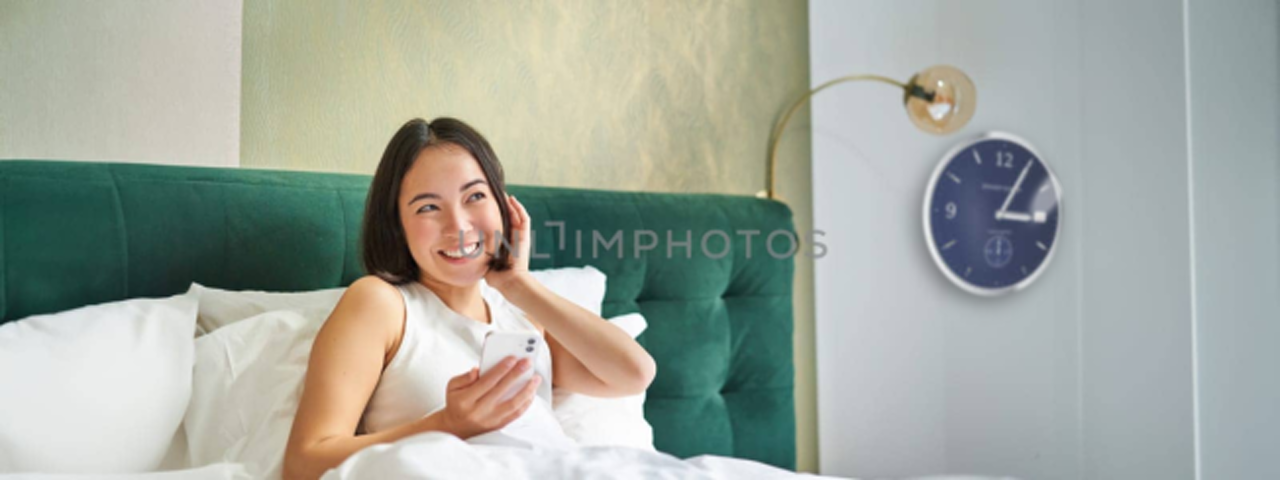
3:05
